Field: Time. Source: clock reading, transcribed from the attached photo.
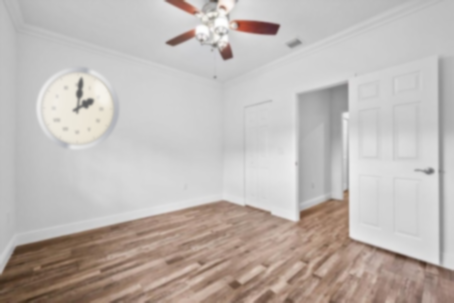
2:01
